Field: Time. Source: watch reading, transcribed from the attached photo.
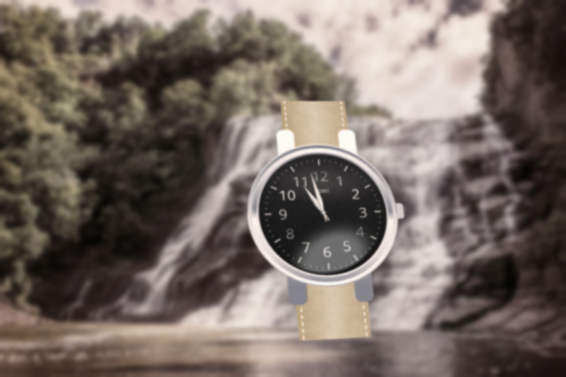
10:58
